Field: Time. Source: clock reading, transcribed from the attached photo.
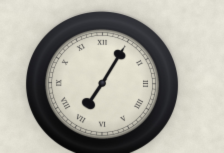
7:05
